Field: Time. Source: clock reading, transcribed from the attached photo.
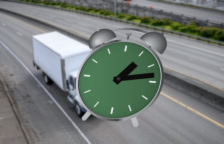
1:13
